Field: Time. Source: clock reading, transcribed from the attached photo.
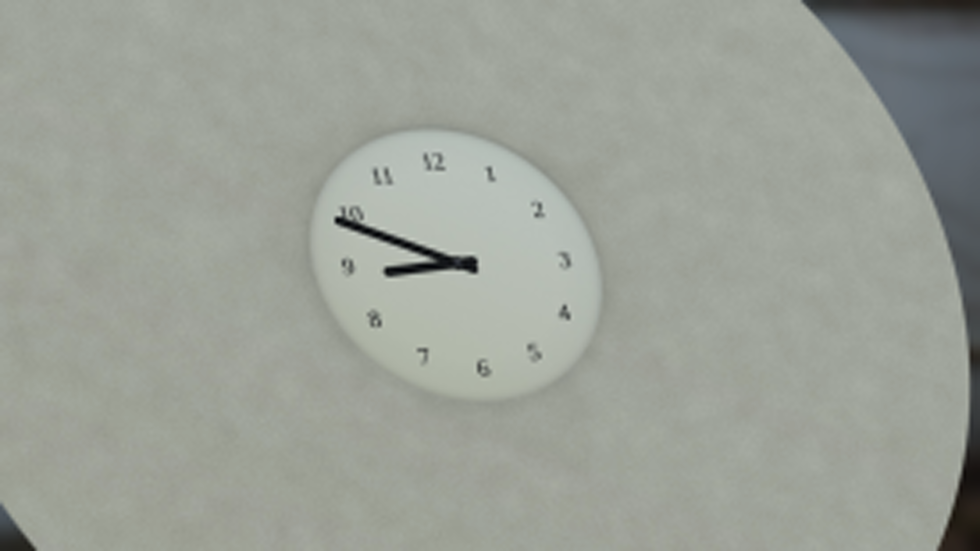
8:49
